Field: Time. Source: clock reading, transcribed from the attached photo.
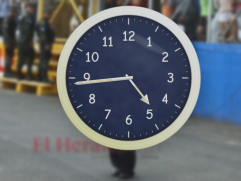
4:44
